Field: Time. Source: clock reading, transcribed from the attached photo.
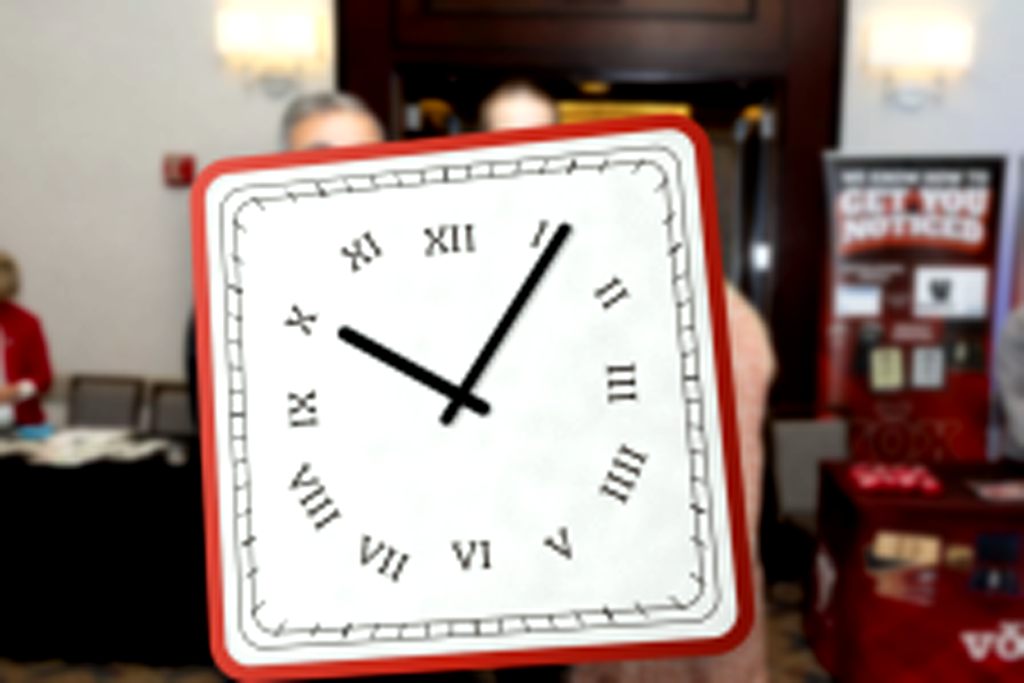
10:06
